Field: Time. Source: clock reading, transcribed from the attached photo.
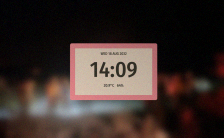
14:09
